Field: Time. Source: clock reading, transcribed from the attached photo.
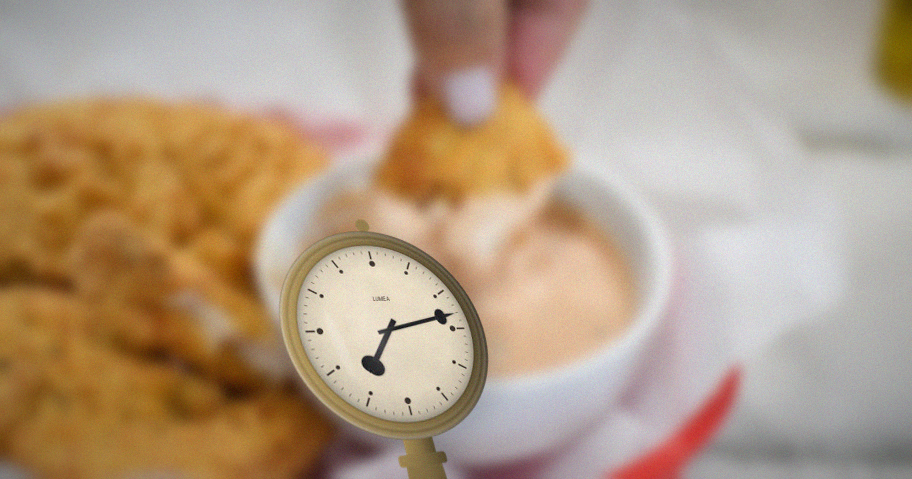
7:13
